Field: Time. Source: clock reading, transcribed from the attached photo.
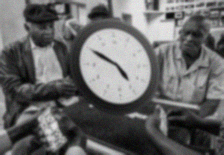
4:50
